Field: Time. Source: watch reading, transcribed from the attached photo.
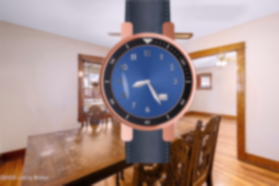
8:25
